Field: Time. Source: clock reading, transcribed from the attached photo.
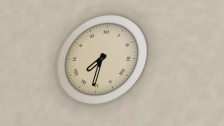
7:31
